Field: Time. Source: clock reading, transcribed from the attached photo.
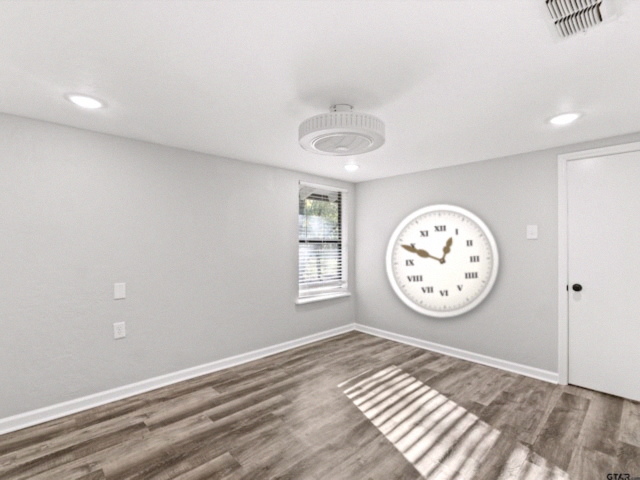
12:49
